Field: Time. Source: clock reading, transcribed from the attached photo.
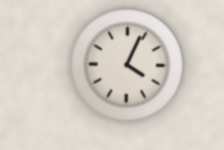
4:04
